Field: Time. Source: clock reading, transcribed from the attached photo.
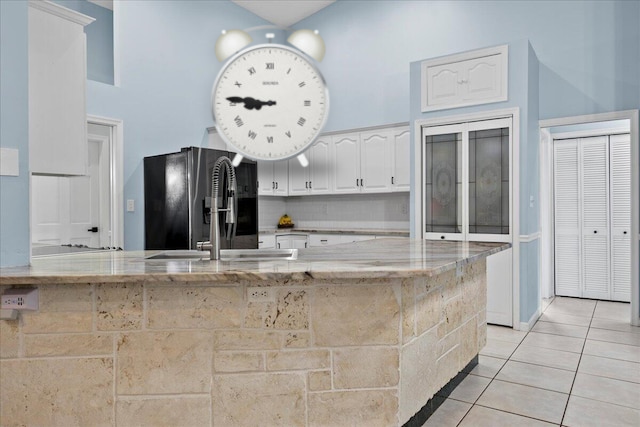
8:46
